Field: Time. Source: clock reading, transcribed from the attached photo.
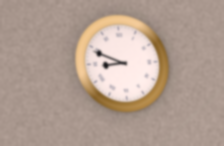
8:49
